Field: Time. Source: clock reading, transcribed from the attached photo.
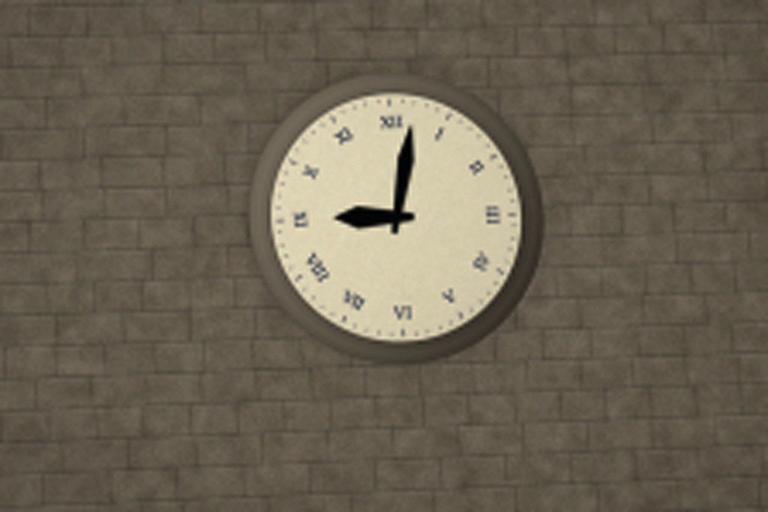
9:02
